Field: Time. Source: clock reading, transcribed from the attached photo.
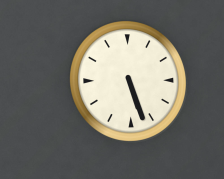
5:27
